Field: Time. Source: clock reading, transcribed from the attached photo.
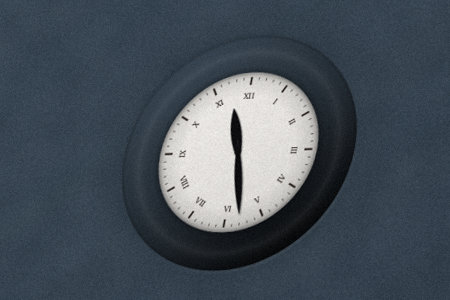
11:28
